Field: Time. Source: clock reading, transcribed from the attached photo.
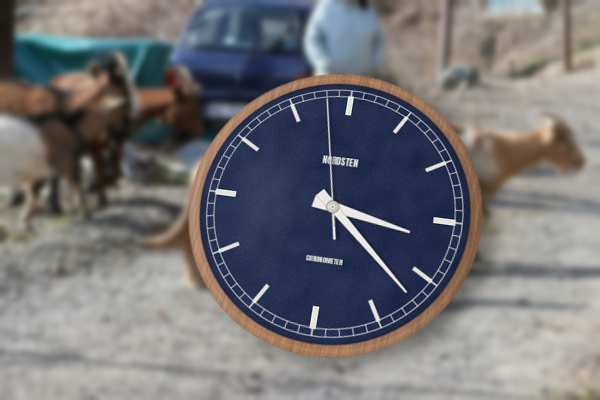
3:21:58
